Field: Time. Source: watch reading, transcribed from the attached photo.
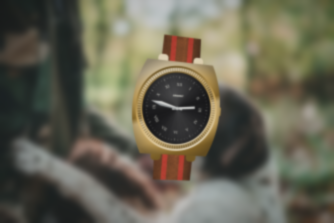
2:47
